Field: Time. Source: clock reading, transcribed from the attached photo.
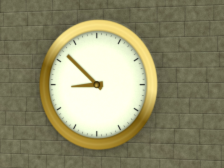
8:52
